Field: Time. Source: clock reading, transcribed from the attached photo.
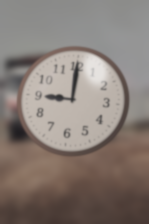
9:00
